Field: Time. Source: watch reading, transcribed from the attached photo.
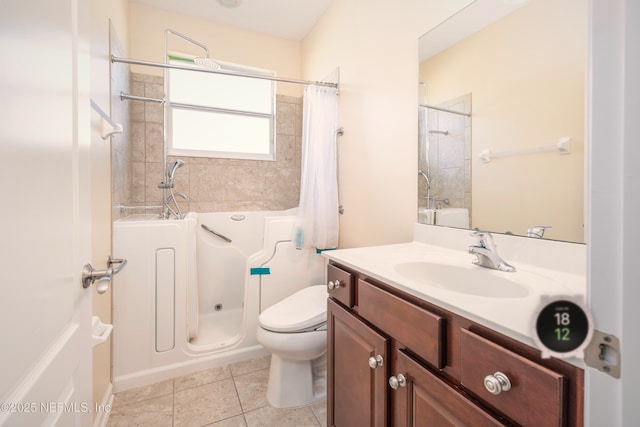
18:12
